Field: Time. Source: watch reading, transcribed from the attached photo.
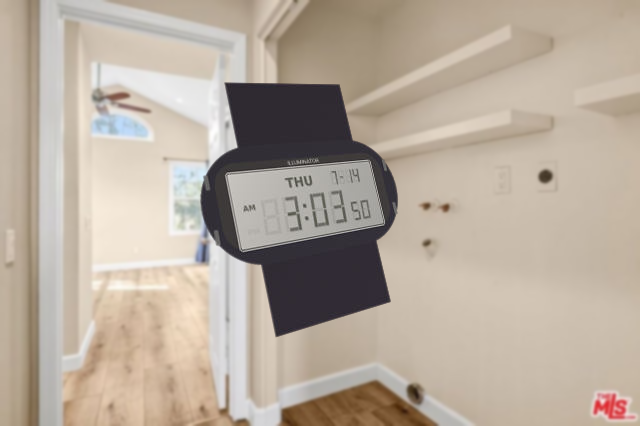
3:03:50
